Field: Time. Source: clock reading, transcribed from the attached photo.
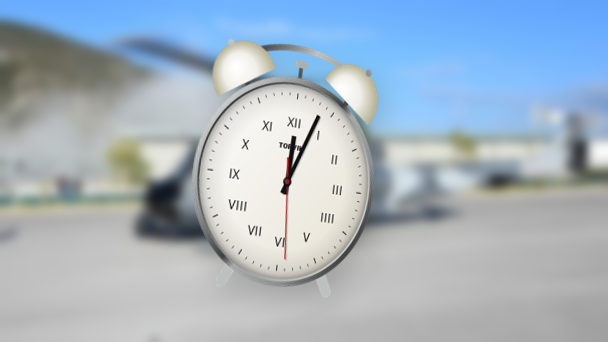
12:03:29
